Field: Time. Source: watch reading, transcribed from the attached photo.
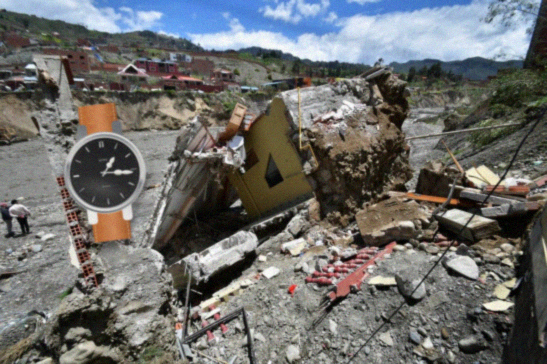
1:16
